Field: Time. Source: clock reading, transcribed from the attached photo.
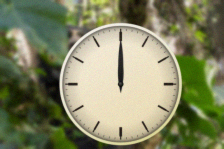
12:00
